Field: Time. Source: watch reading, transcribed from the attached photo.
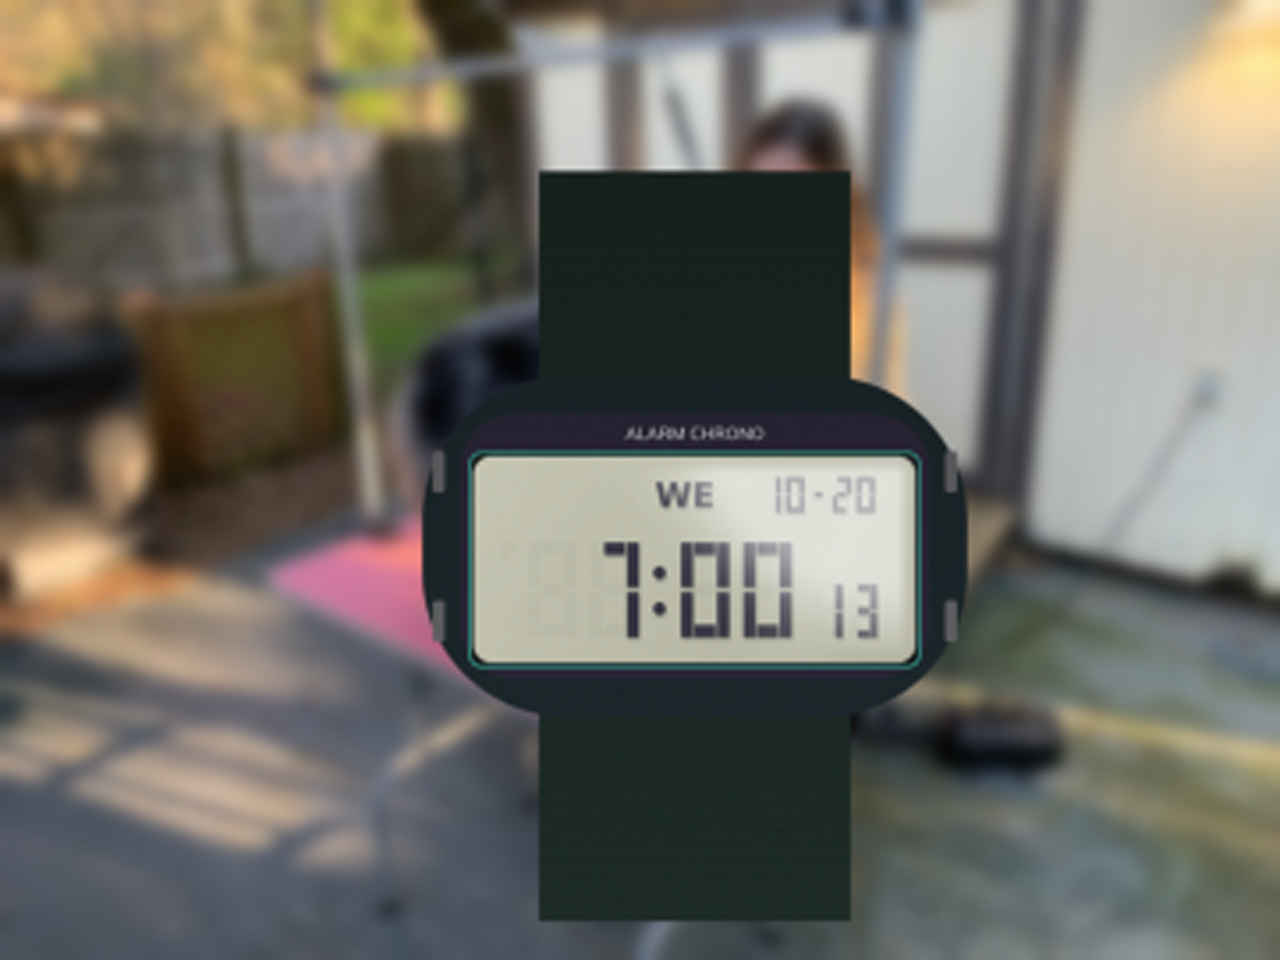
7:00:13
